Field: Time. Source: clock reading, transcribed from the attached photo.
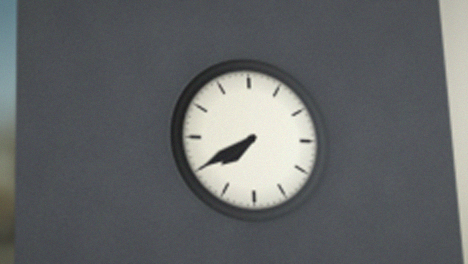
7:40
